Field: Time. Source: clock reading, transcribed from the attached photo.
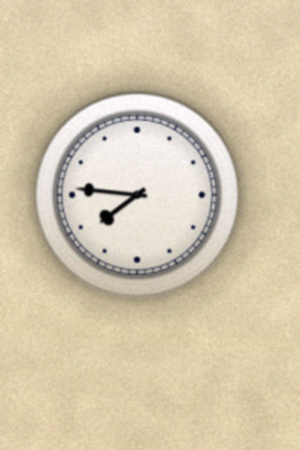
7:46
